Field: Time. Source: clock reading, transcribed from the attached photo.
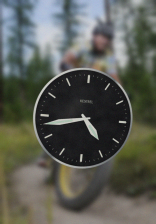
4:43
